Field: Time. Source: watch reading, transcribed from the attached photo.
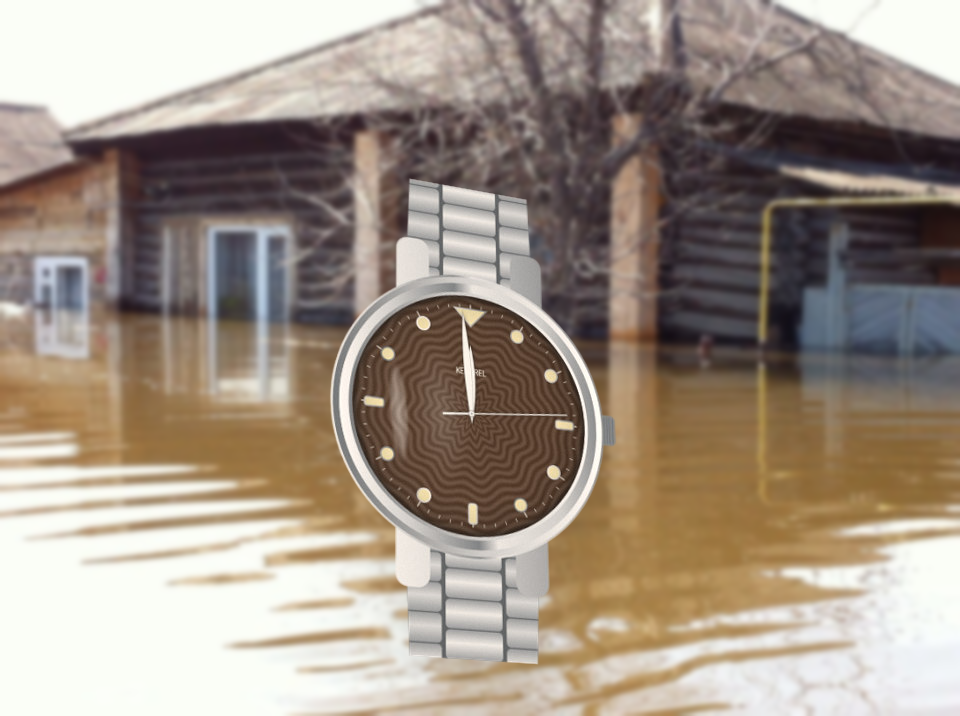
11:59:14
